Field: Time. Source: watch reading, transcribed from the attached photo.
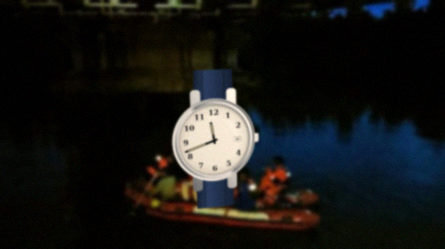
11:42
